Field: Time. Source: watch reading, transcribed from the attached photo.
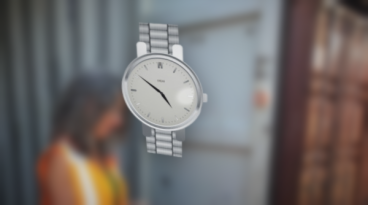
4:51
